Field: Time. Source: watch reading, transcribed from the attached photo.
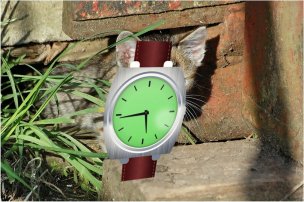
5:44
